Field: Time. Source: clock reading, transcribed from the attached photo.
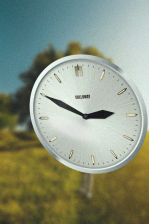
2:50
